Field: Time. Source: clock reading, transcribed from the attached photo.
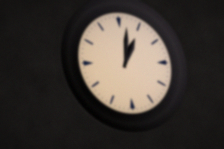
1:02
